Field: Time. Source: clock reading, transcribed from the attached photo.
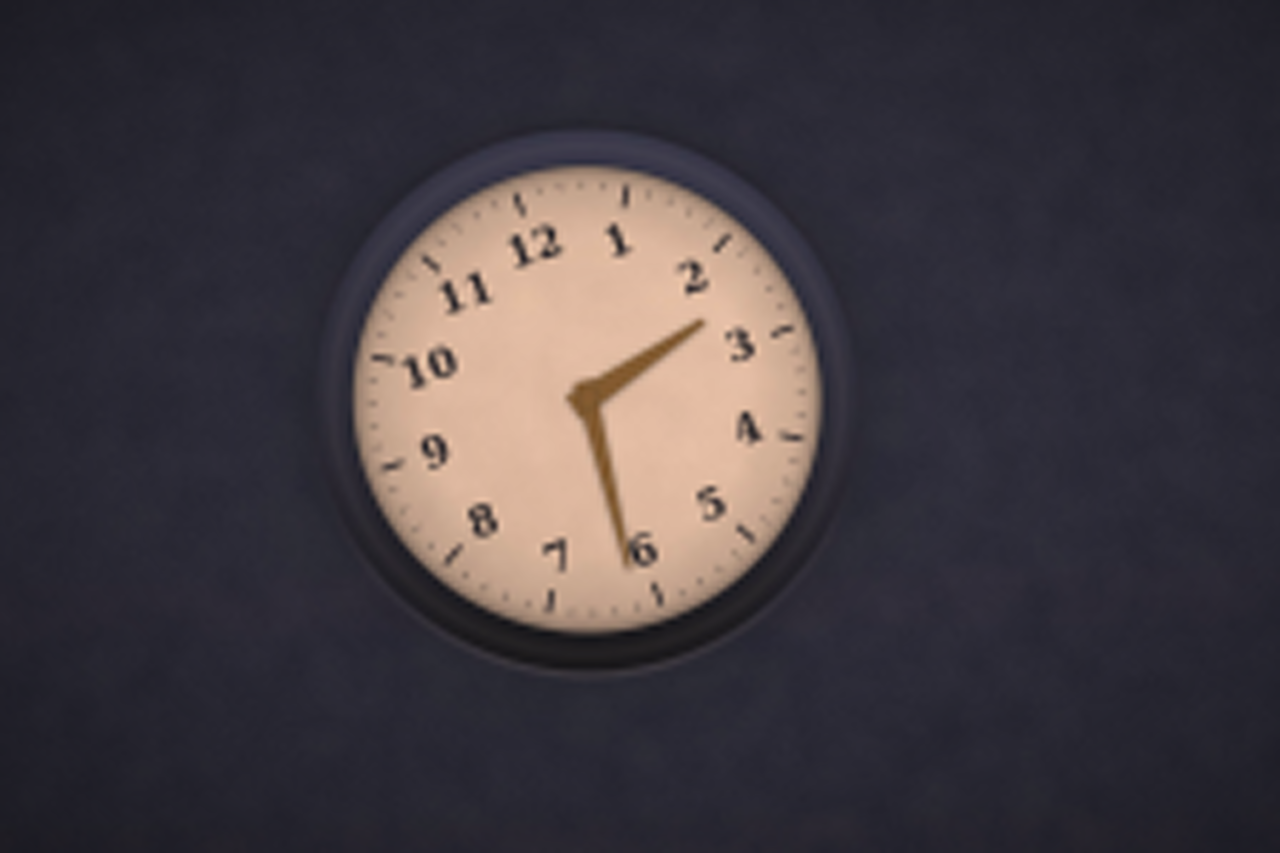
2:31
